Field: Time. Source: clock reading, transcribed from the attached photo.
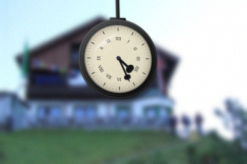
4:26
